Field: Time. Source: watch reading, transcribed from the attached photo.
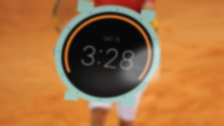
3:28
